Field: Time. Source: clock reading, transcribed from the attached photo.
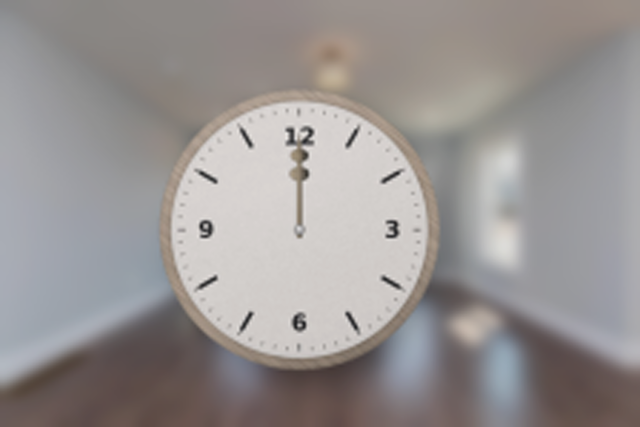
12:00
